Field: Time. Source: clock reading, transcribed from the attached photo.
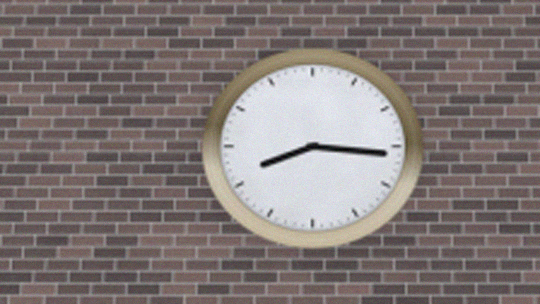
8:16
